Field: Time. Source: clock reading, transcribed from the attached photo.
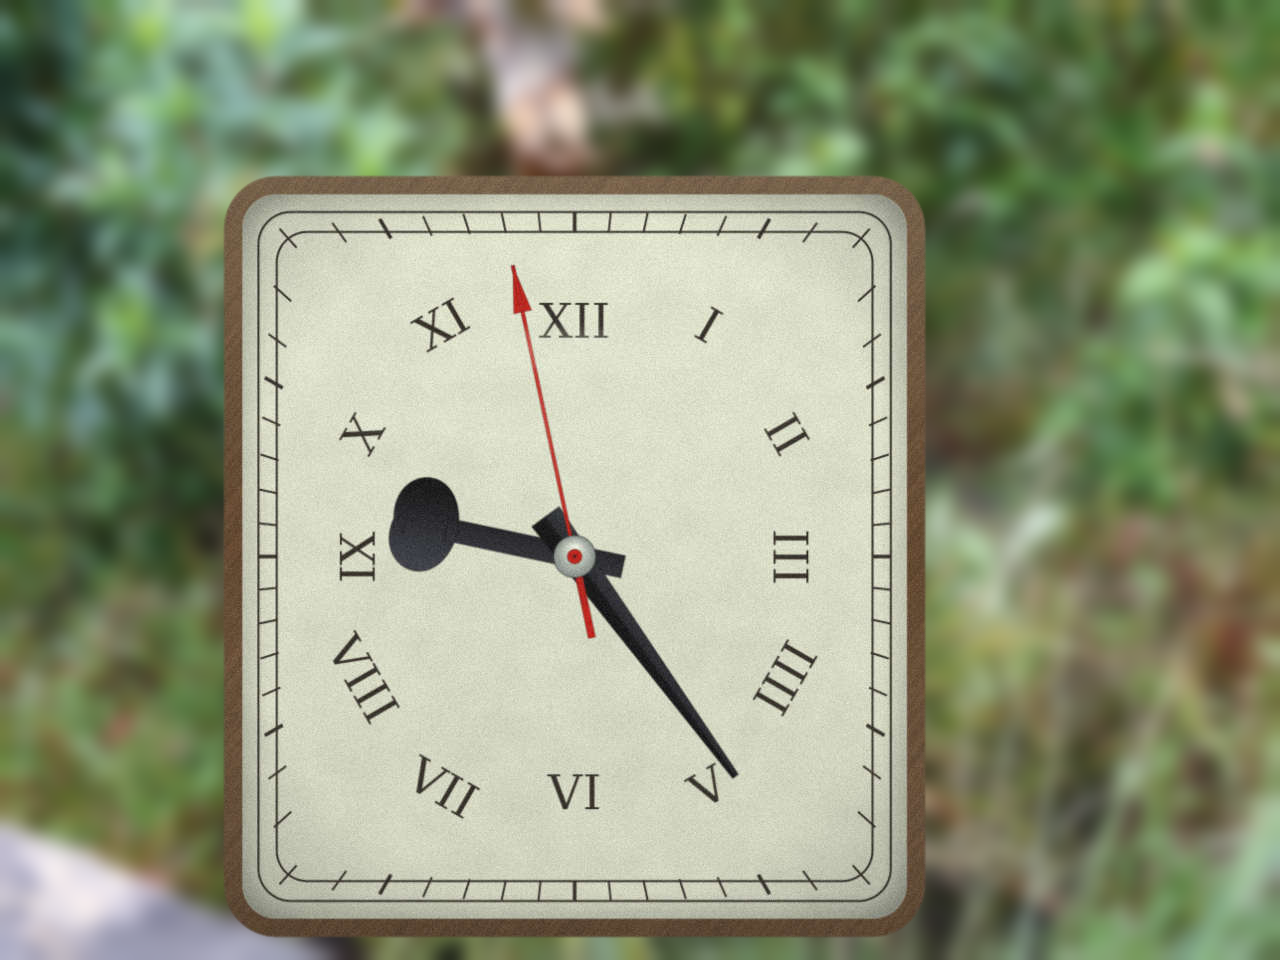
9:23:58
